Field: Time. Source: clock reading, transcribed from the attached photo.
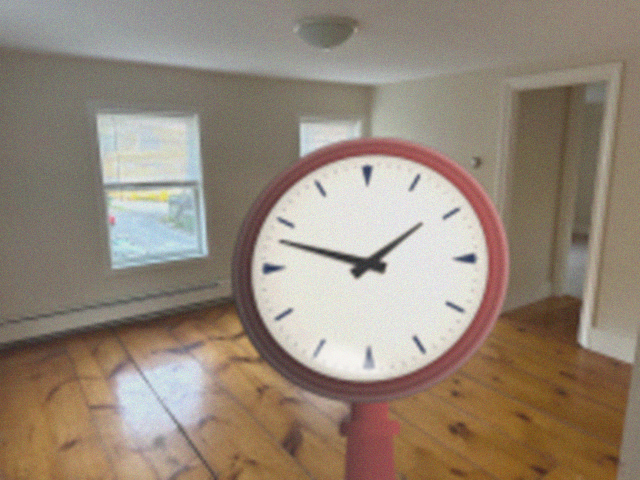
1:48
